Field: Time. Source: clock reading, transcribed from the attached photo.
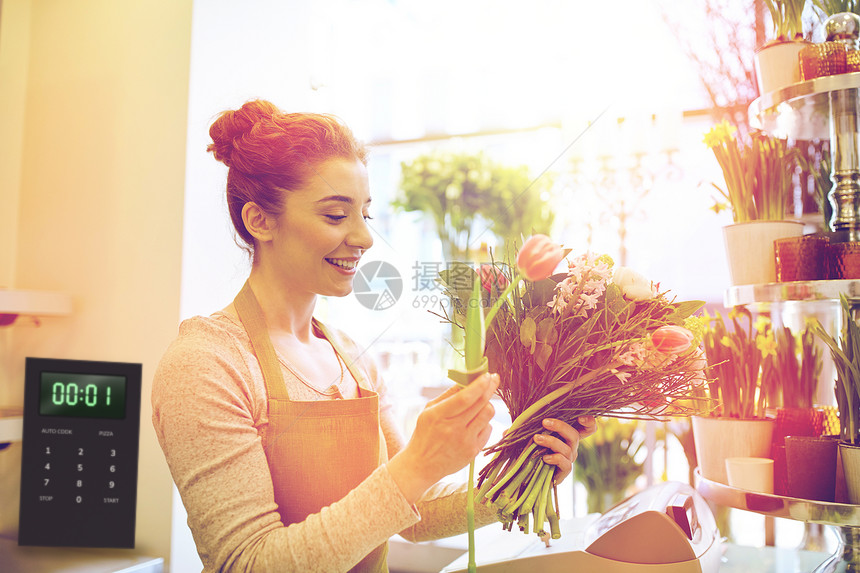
0:01
